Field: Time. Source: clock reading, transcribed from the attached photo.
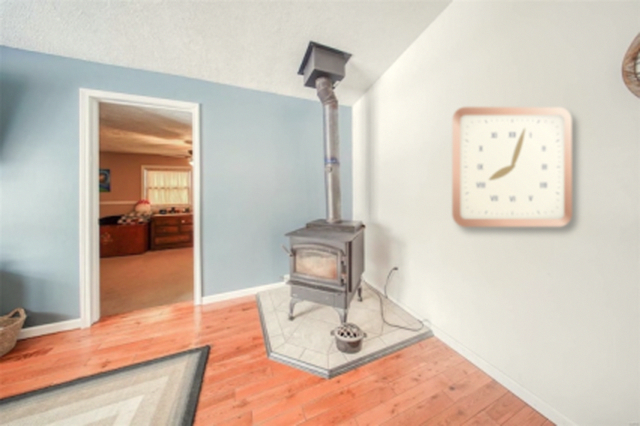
8:03
